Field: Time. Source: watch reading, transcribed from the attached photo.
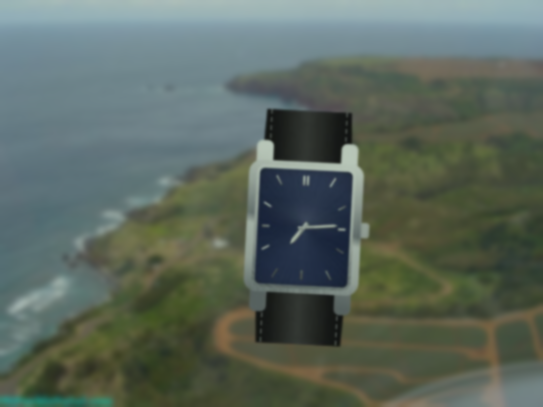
7:14
